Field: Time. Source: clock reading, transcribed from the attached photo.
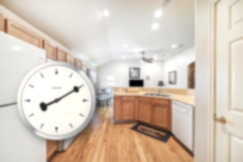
8:10
